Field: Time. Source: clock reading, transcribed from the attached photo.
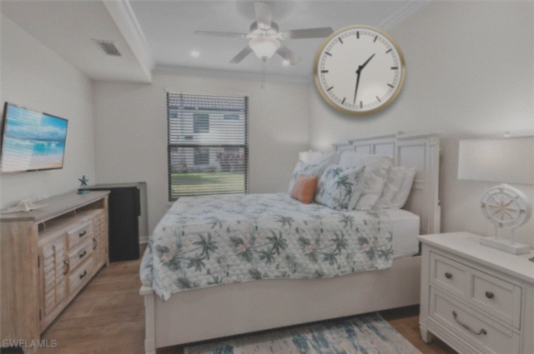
1:32
